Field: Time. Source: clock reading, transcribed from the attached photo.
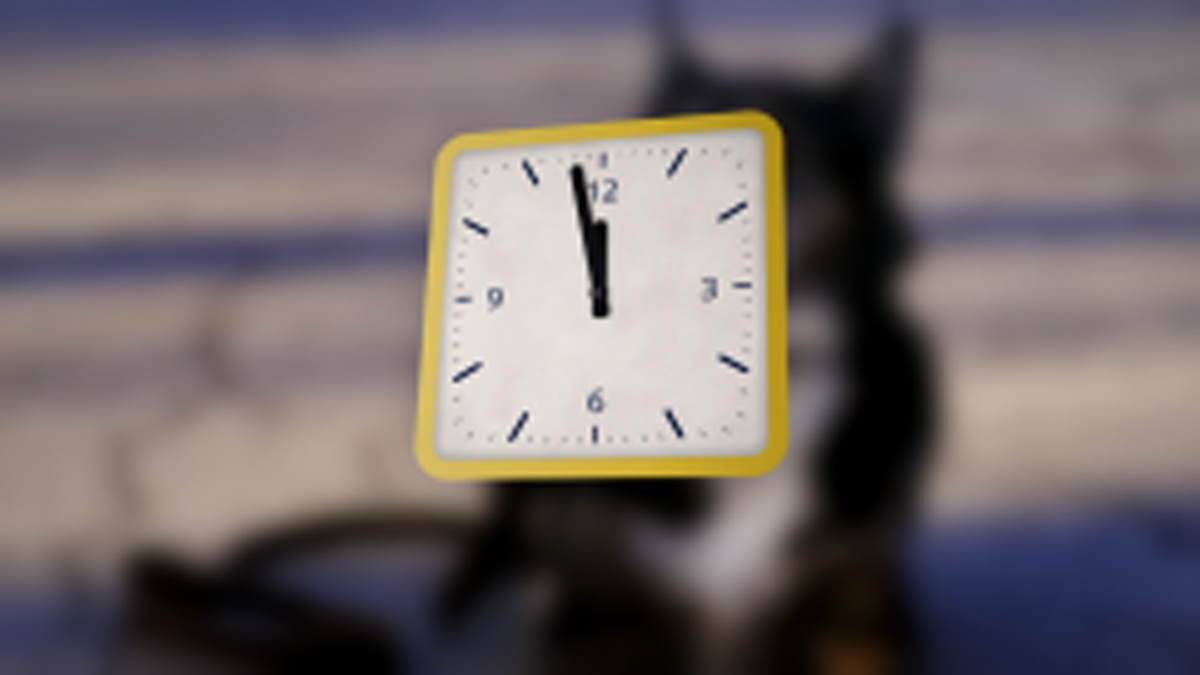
11:58
